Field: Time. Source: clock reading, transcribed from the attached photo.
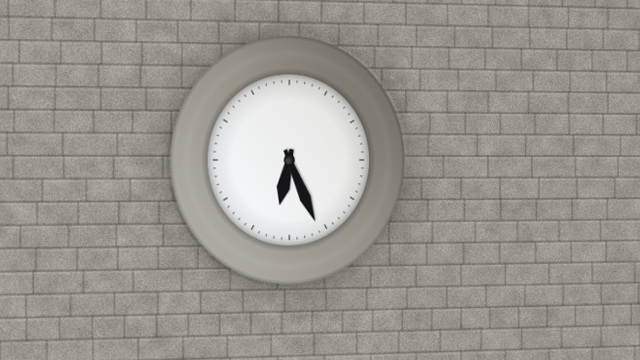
6:26
